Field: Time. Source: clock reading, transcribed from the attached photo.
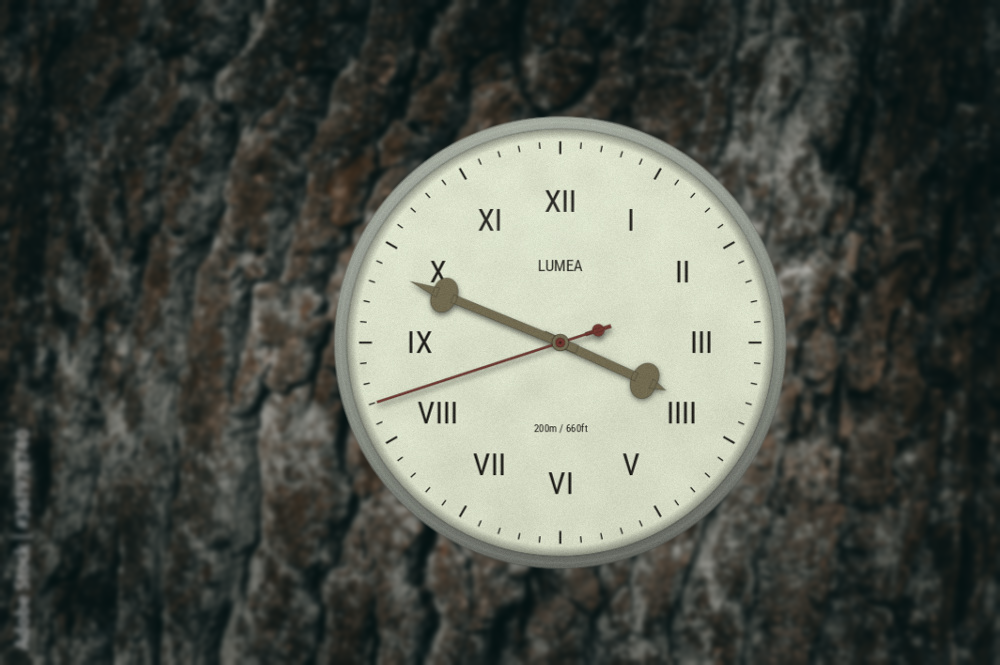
3:48:42
